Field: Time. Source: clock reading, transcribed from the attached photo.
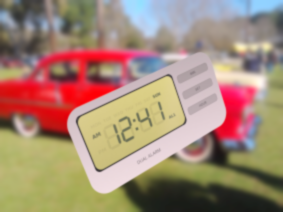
12:41
